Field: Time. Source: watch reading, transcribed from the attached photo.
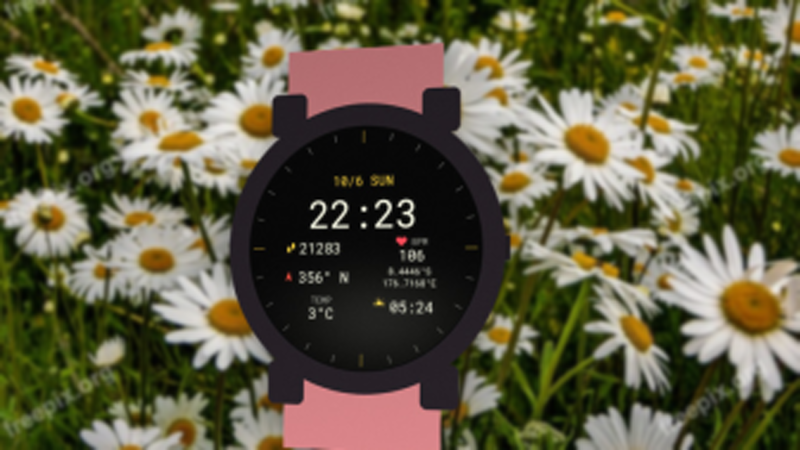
22:23
